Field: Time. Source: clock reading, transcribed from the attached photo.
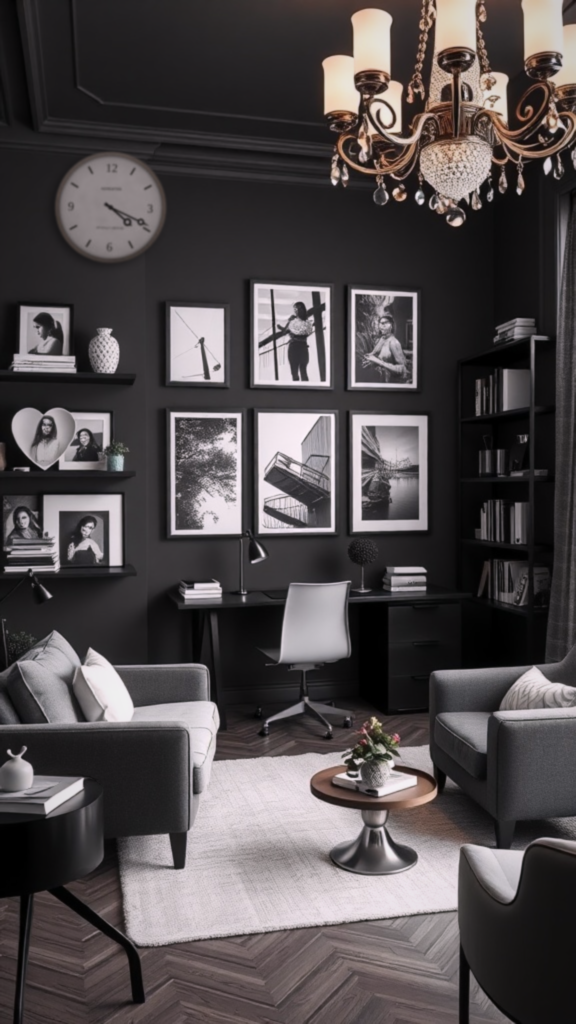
4:19
